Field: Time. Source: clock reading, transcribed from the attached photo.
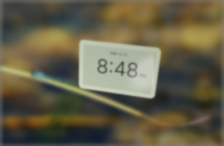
8:48
